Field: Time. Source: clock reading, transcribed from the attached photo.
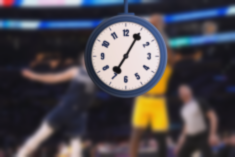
7:05
